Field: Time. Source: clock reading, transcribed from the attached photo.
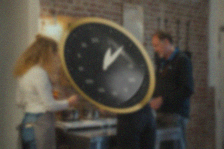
1:09
